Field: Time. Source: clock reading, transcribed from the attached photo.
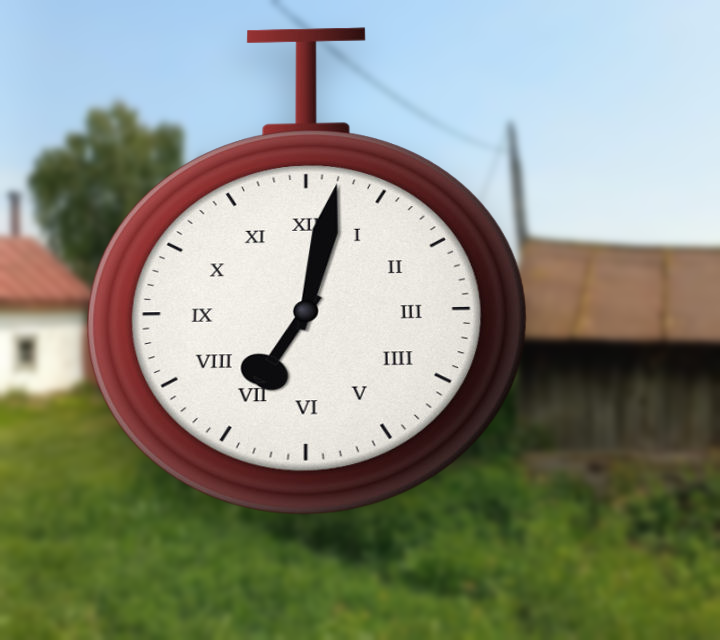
7:02
